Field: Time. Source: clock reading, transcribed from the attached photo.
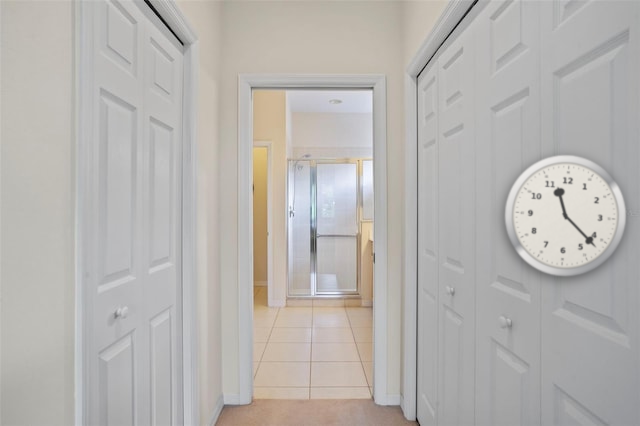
11:22
